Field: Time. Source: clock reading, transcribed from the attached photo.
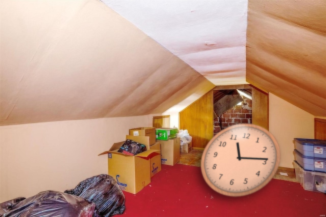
11:14
